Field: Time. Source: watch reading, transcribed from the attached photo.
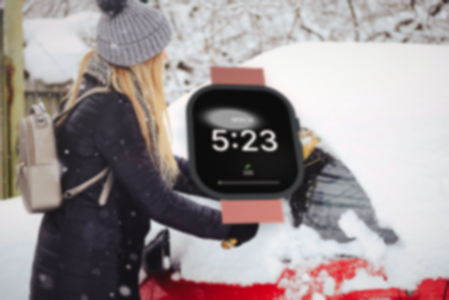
5:23
